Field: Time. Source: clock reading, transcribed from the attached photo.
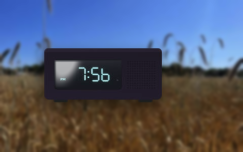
7:56
